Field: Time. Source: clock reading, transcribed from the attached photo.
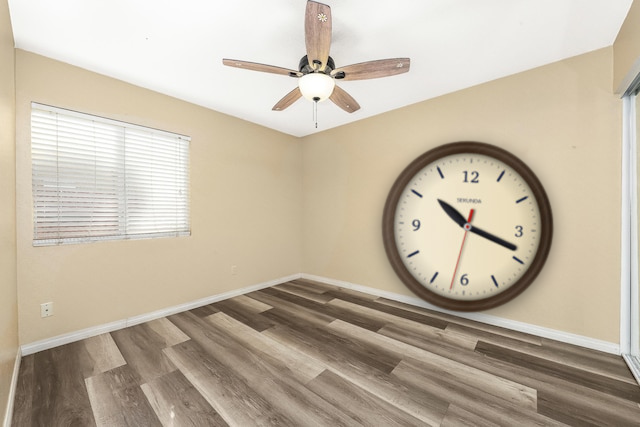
10:18:32
